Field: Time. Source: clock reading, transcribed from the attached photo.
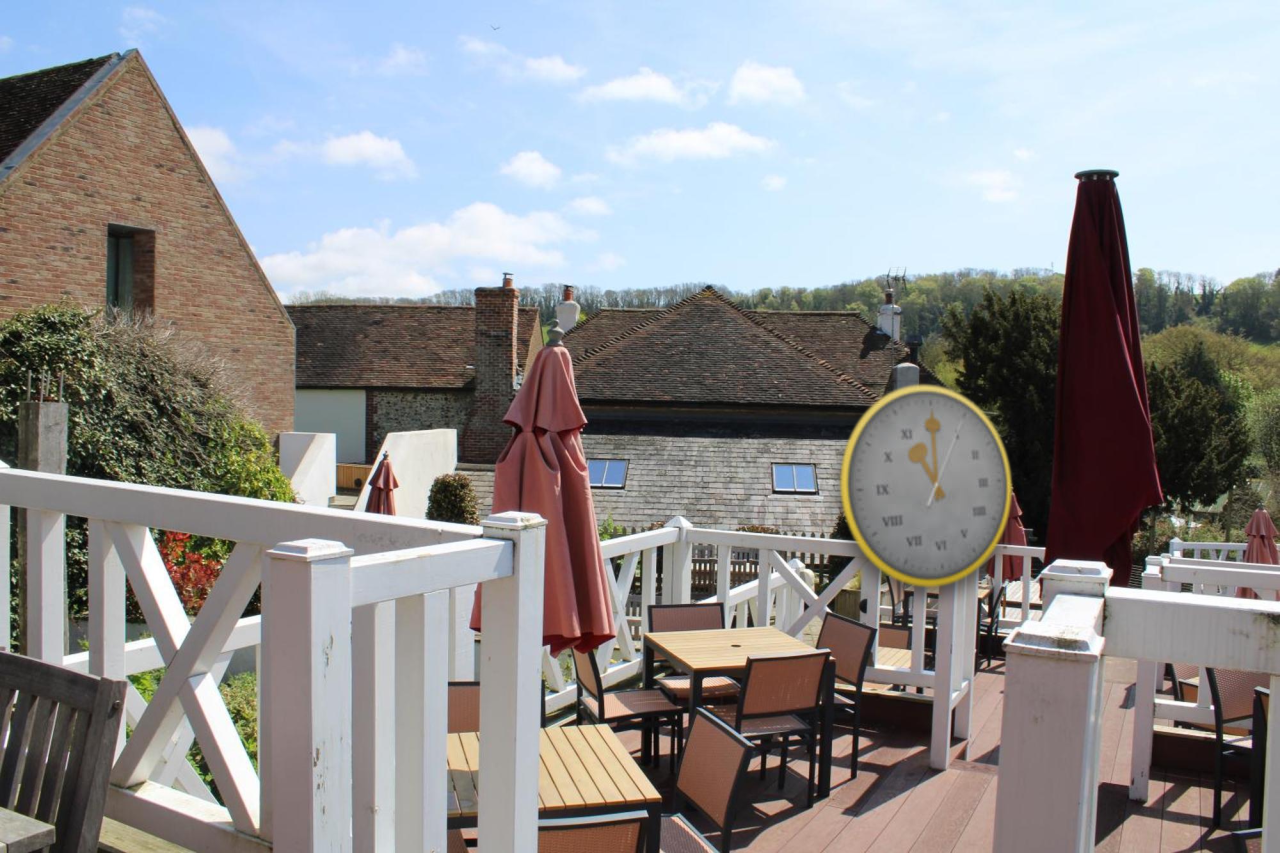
11:00:05
